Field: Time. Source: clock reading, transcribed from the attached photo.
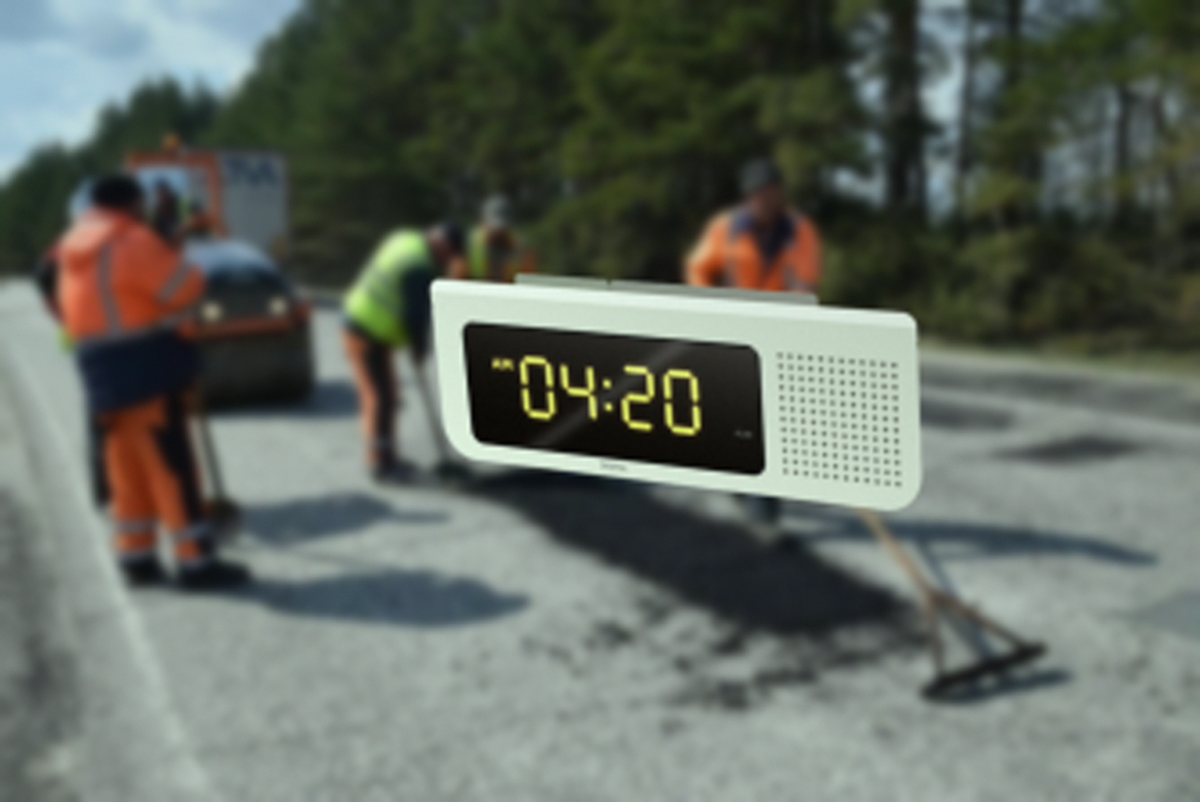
4:20
